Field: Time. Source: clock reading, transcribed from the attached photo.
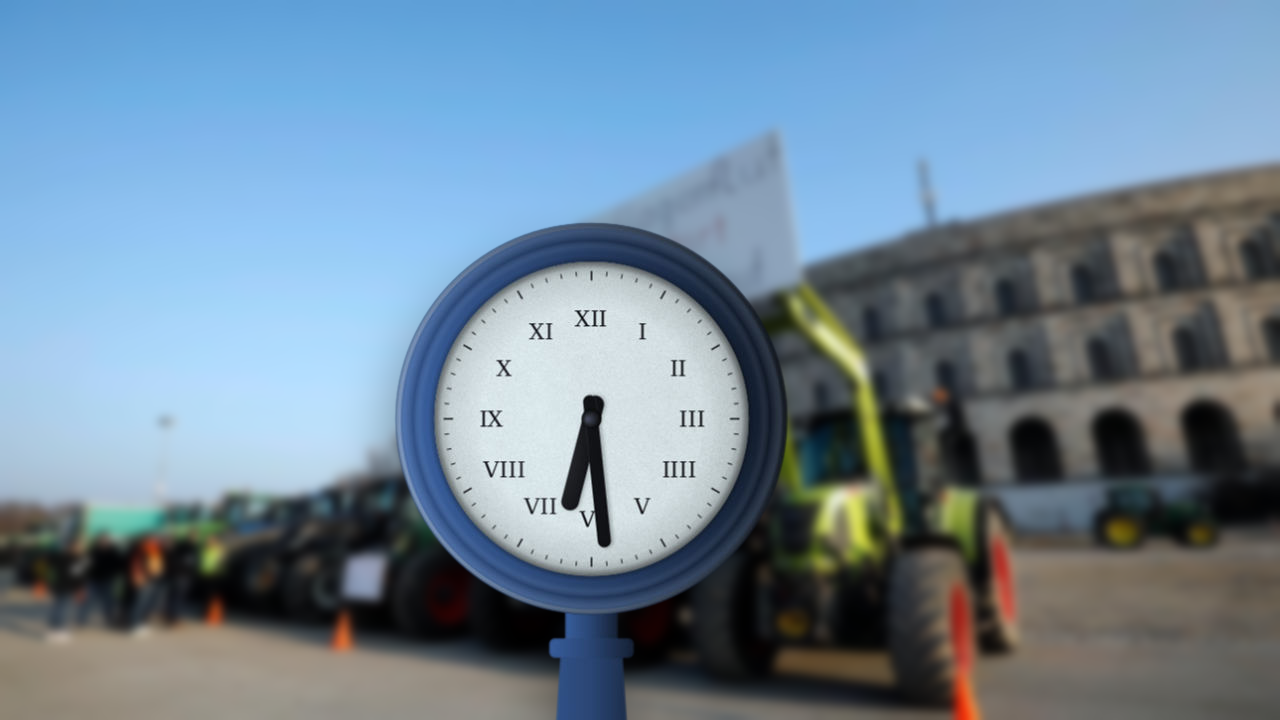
6:29
